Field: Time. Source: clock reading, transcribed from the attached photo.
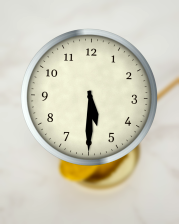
5:30
